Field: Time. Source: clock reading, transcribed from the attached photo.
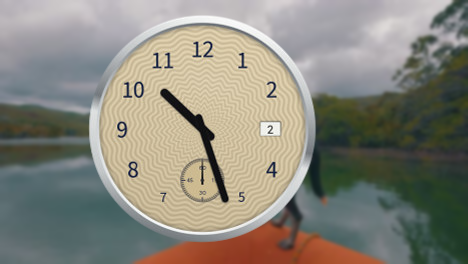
10:27
